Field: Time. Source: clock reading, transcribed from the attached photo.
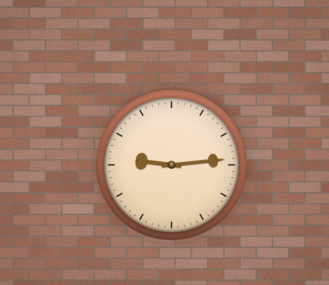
9:14
